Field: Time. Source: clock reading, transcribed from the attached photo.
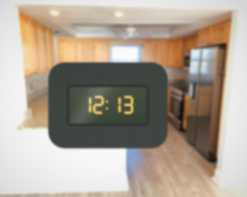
12:13
